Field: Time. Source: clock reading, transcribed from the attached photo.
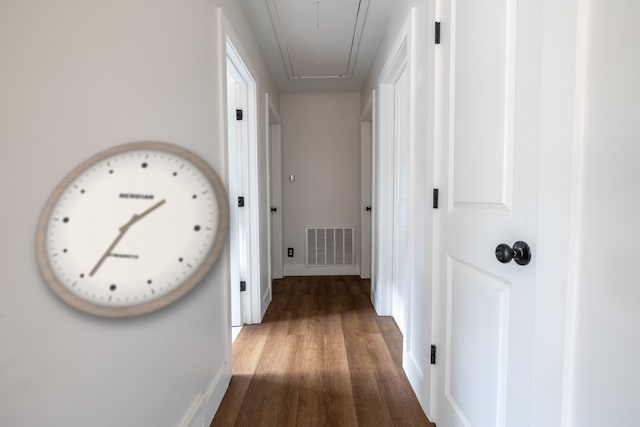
1:34
